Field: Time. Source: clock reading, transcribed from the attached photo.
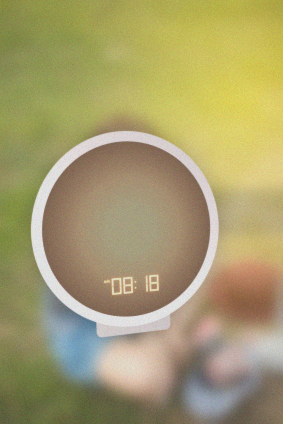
8:18
